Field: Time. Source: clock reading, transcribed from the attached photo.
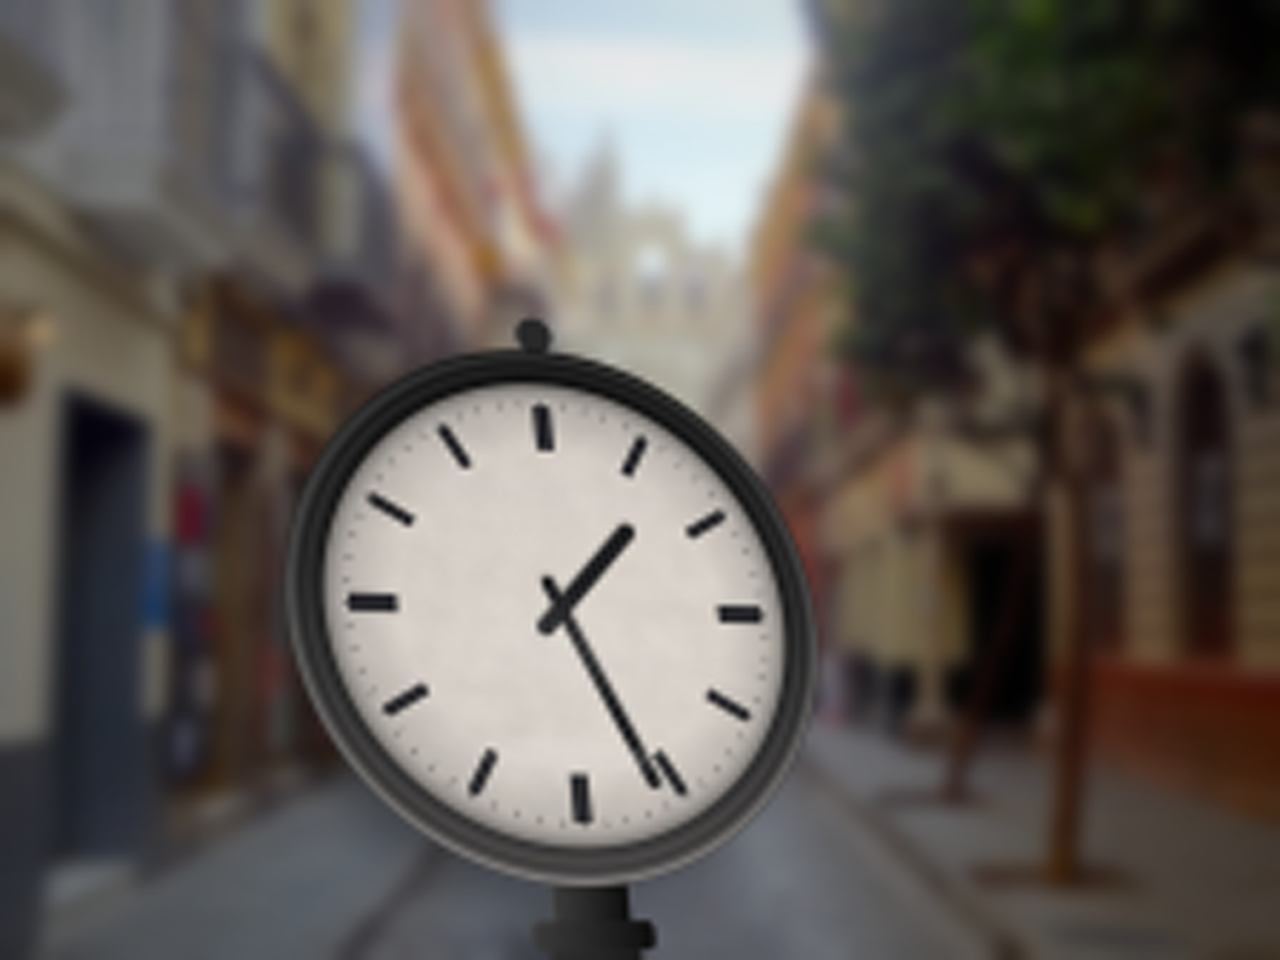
1:26
